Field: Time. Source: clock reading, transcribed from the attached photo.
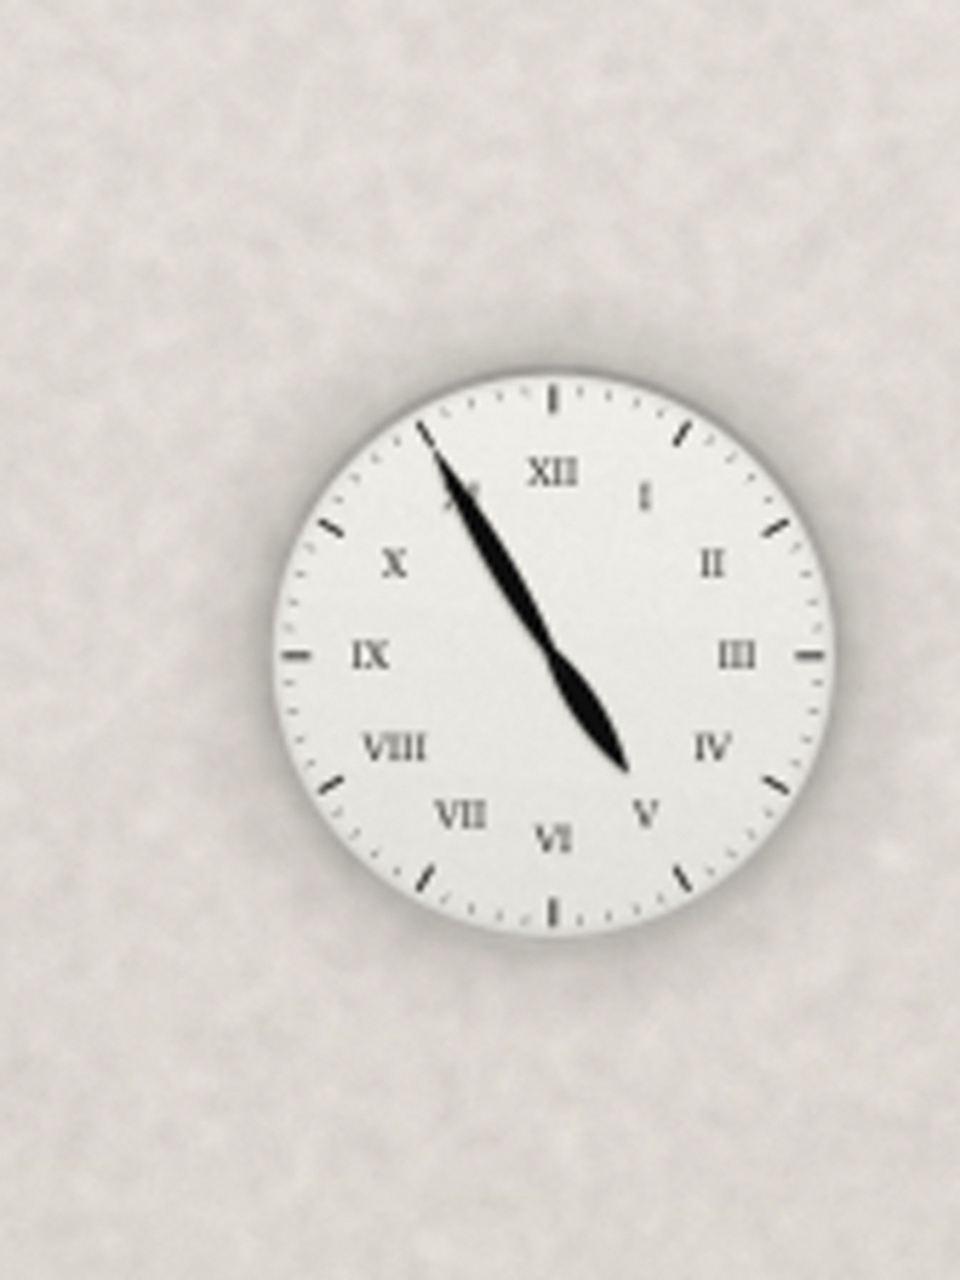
4:55
